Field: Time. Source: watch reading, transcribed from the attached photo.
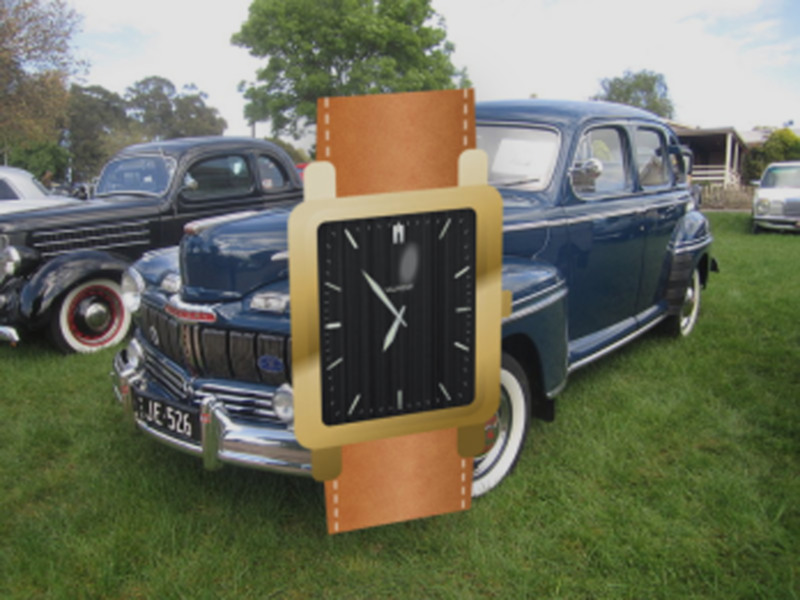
6:54
